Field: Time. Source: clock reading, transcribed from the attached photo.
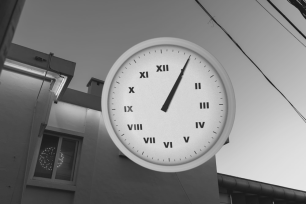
1:05
